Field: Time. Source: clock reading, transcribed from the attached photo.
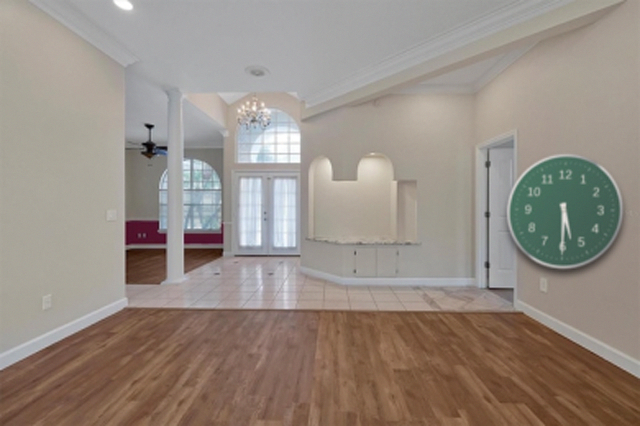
5:30
